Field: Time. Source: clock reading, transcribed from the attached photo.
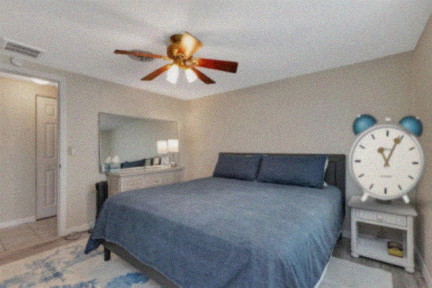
11:04
